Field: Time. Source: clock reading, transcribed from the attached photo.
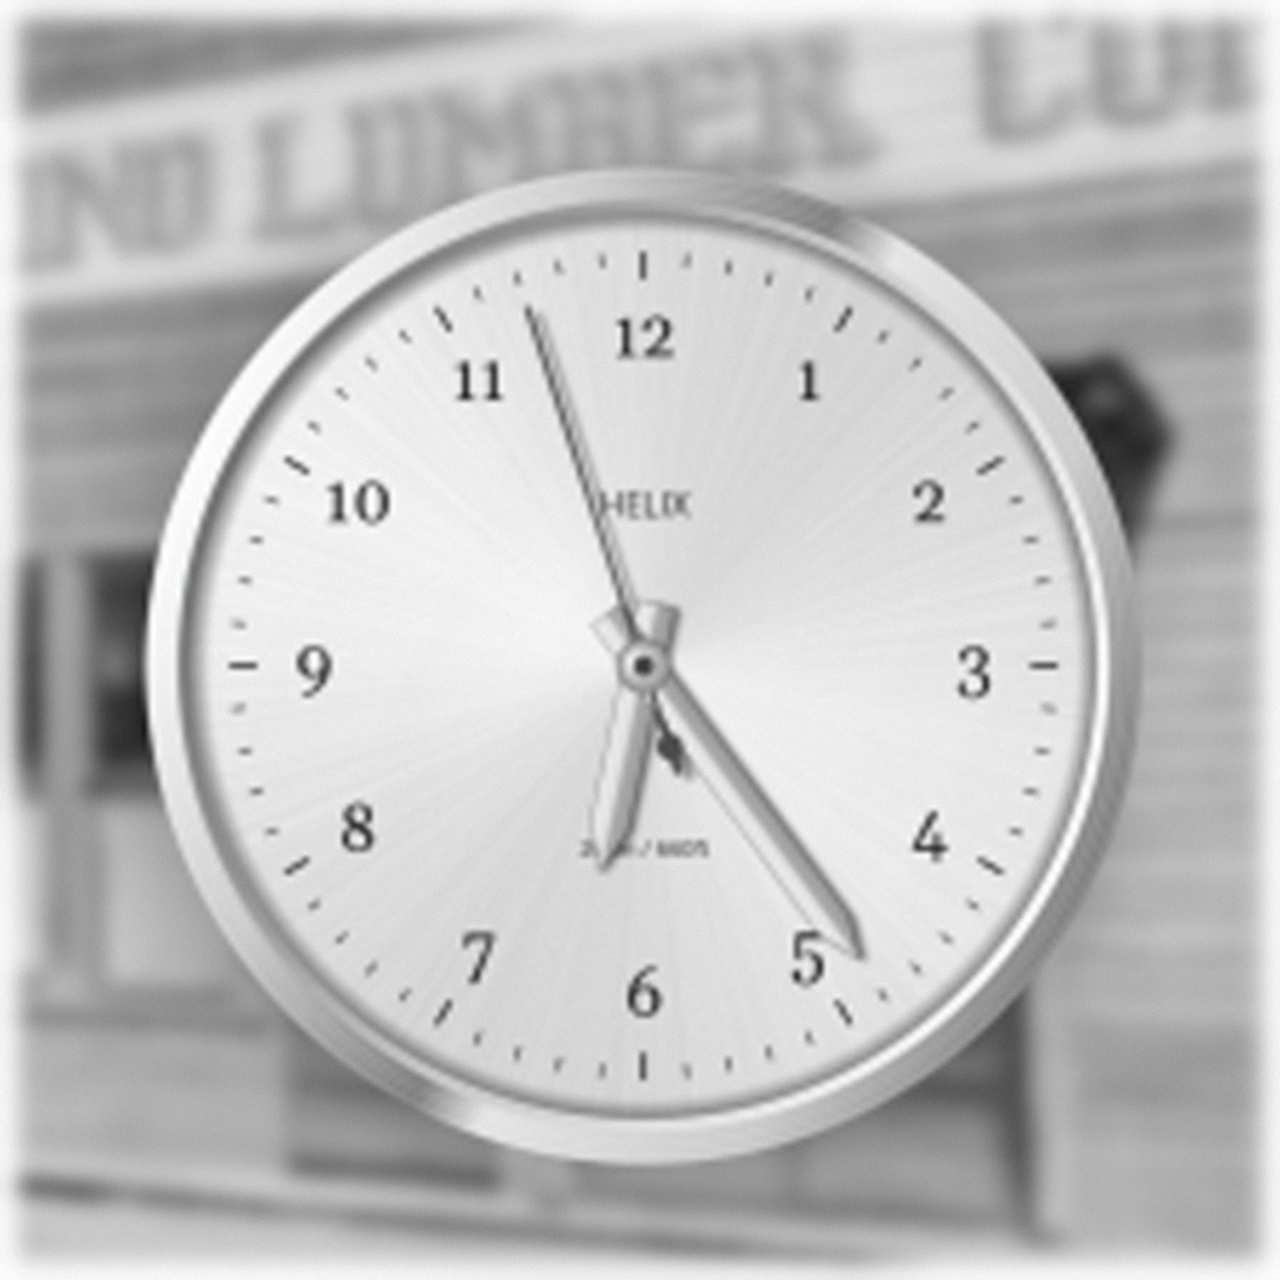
6:23:57
